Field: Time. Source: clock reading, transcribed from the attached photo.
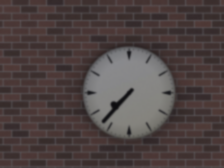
7:37
